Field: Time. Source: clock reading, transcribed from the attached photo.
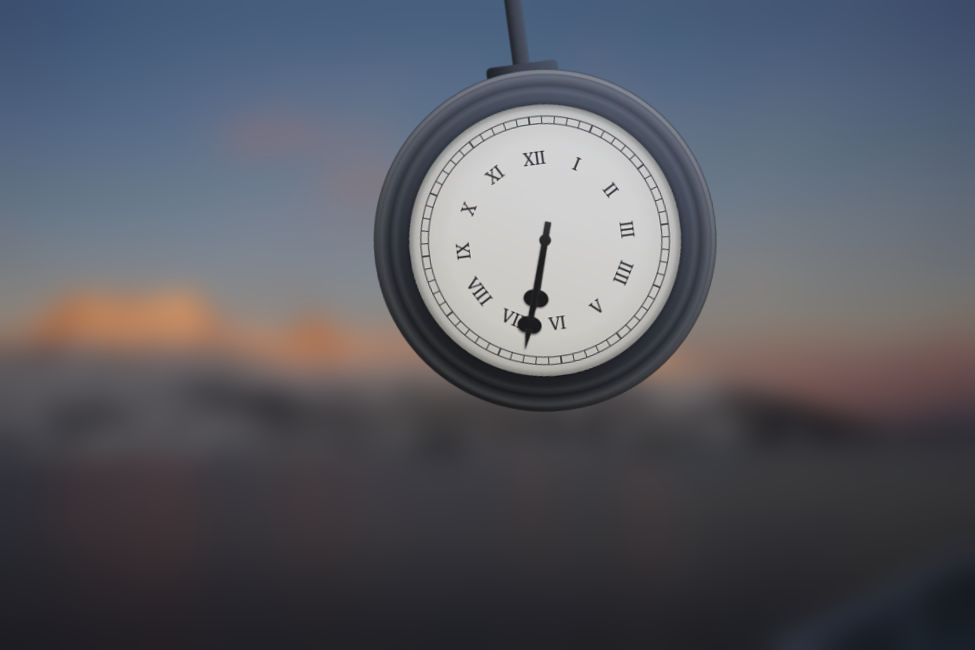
6:33
